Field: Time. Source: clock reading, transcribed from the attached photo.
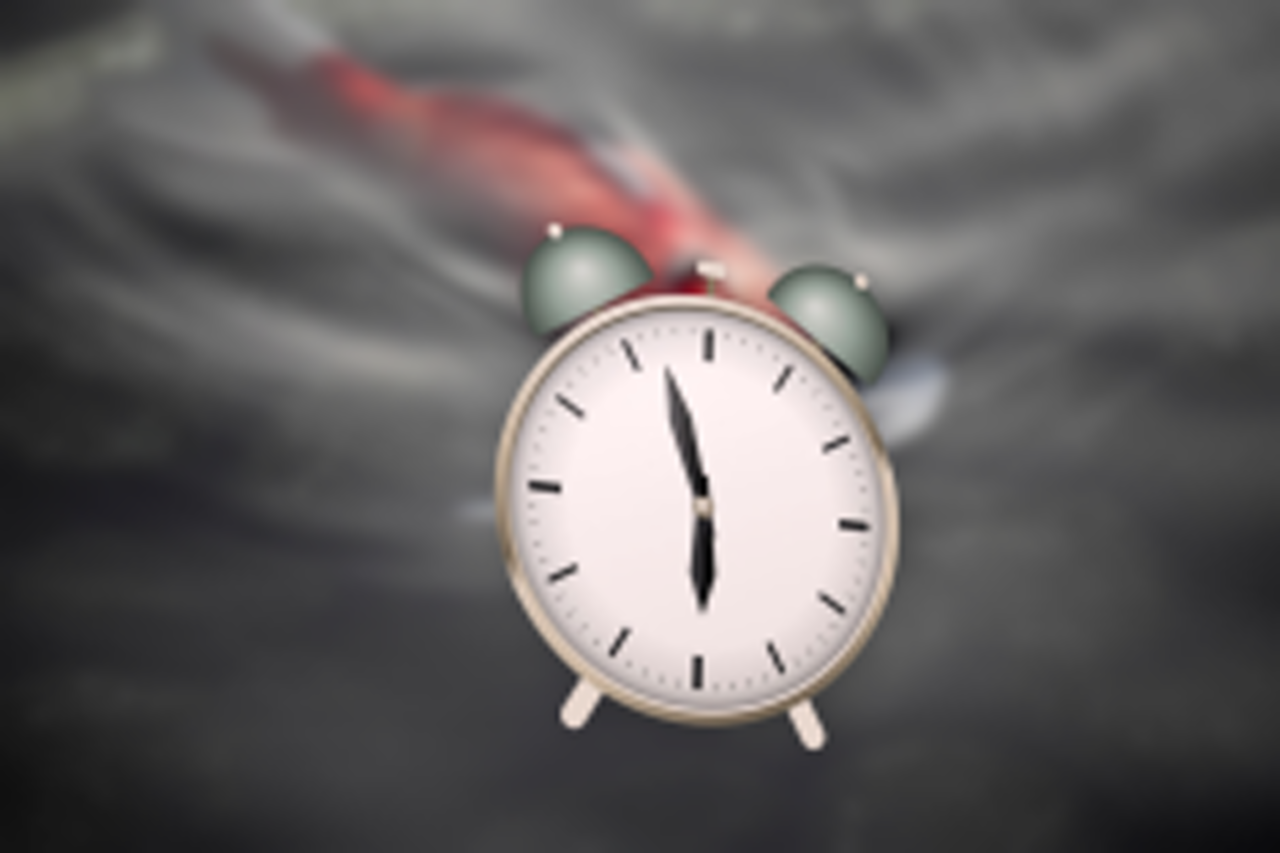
5:57
